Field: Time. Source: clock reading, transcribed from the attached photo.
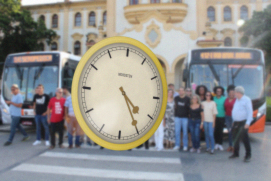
4:25
